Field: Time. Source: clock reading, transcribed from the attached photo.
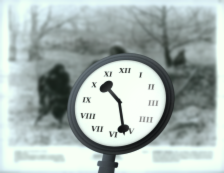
10:27
